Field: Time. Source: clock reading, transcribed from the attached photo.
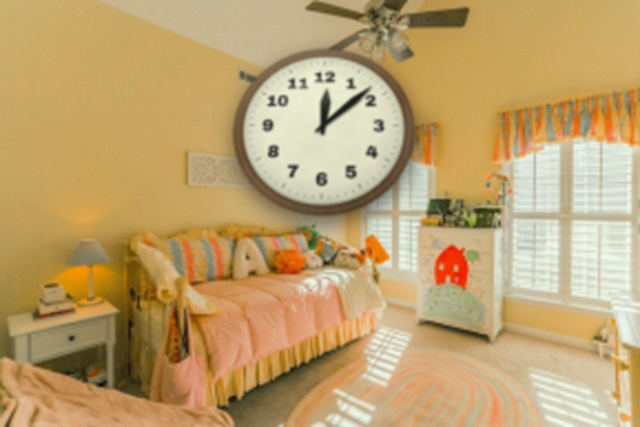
12:08
